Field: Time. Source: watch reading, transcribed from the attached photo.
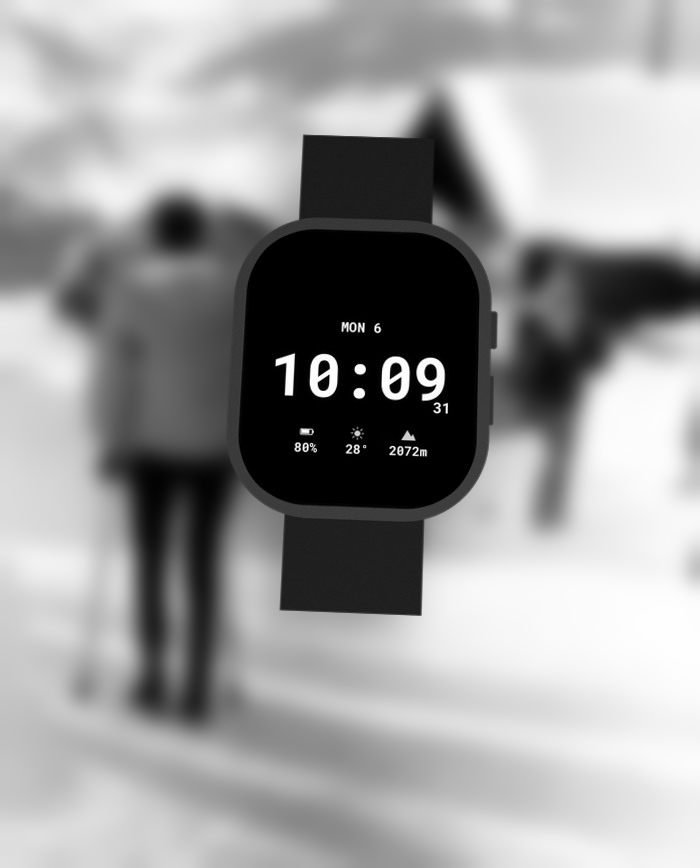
10:09:31
